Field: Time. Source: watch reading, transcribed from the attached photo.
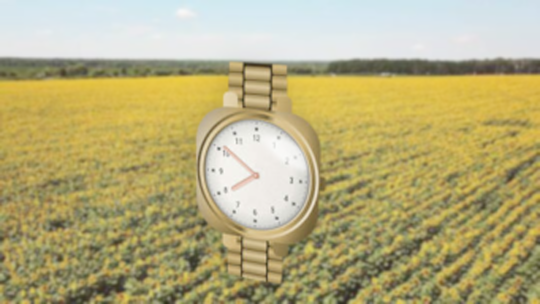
7:51
